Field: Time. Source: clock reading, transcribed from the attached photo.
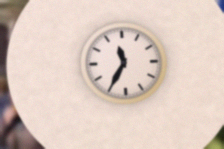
11:35
